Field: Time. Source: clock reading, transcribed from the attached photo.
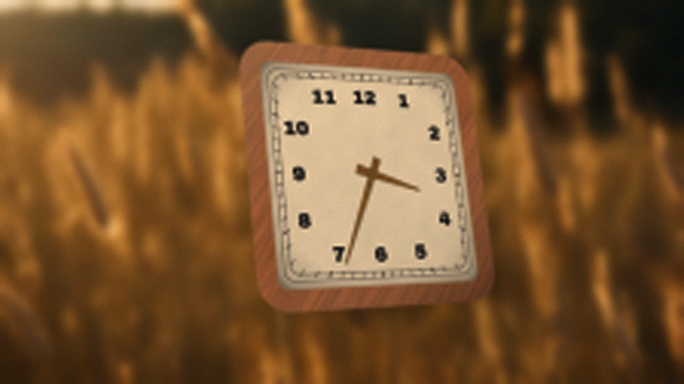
3:34
